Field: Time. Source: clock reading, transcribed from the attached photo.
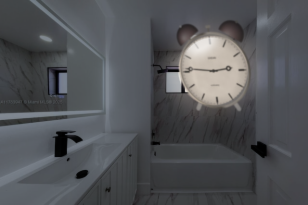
2:46
